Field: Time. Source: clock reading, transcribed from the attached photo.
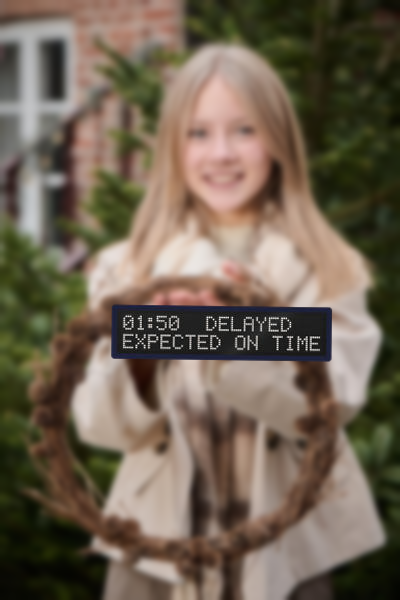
1:50
